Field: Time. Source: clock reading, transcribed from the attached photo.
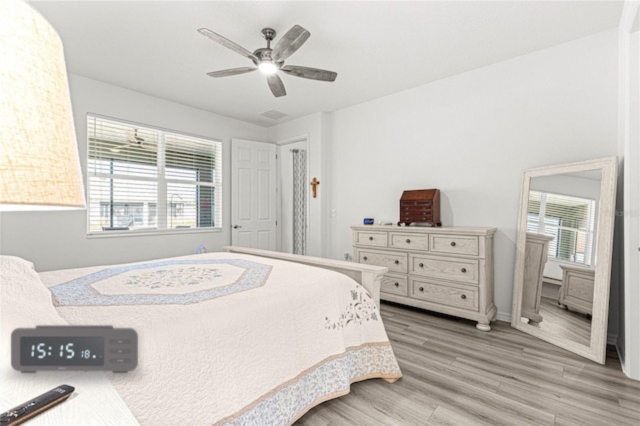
15:15
